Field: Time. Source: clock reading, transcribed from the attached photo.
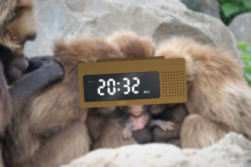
20:32
